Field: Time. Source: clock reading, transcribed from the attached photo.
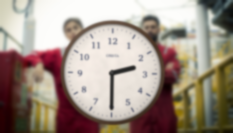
2:30
